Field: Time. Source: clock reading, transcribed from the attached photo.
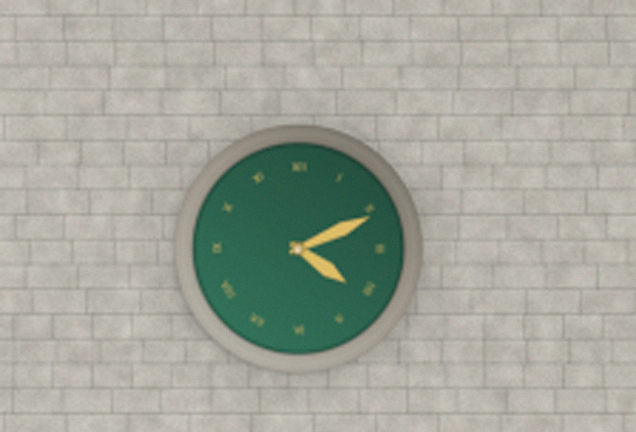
4:11
